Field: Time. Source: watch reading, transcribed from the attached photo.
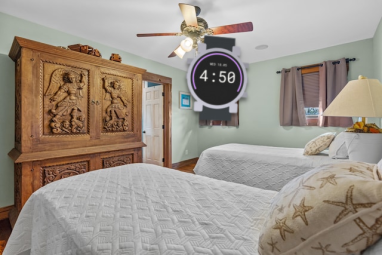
4:50
